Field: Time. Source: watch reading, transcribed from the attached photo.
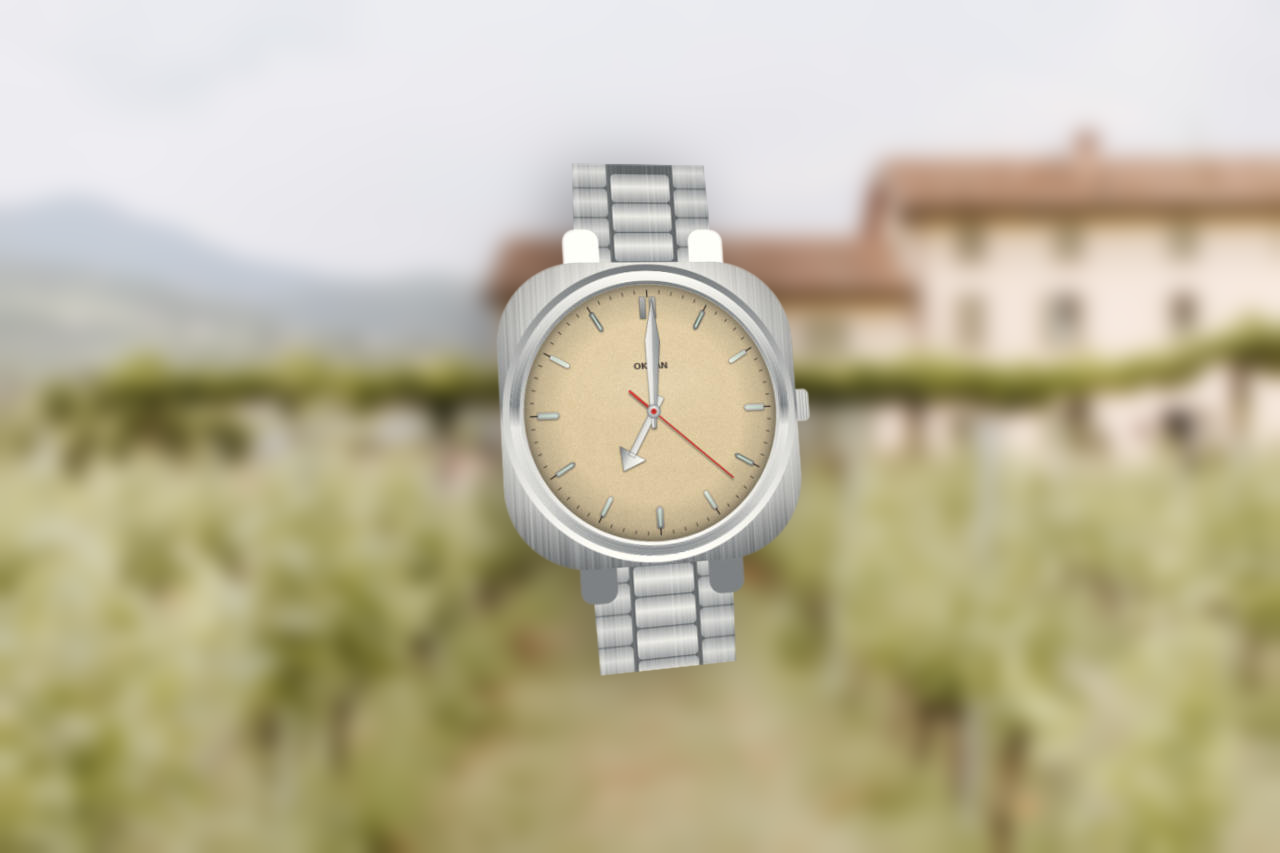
7:00:22
